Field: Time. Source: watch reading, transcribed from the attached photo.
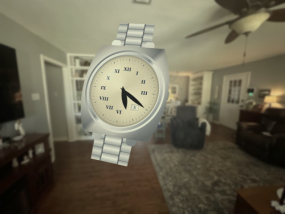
5:20
